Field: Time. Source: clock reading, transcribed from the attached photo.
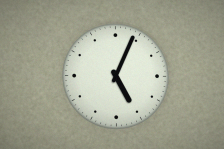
5:04
